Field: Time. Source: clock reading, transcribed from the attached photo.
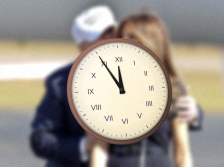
11:55
